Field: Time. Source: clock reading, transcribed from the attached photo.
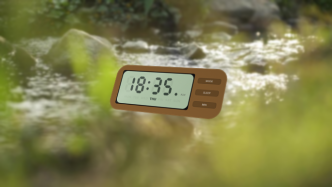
18:35
